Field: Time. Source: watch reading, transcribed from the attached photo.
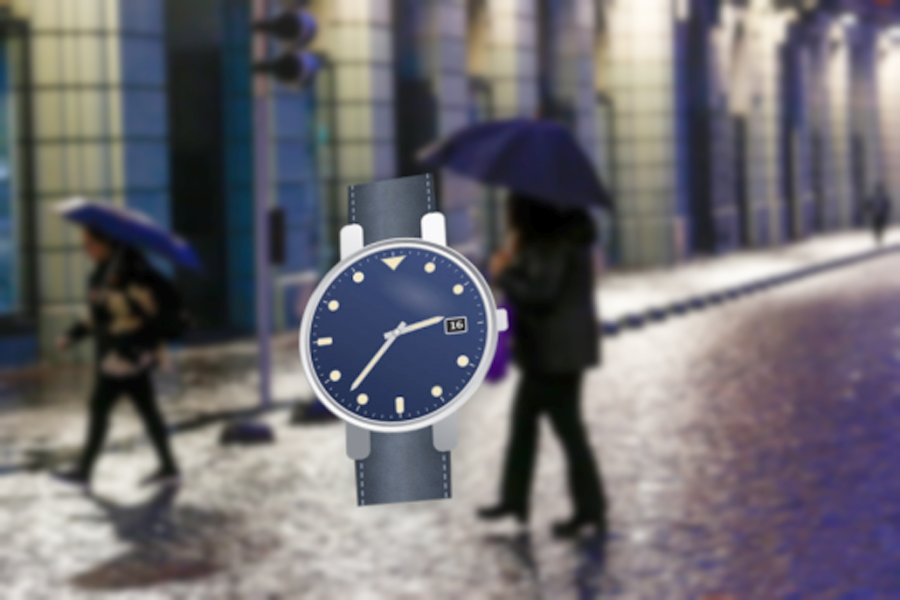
2:37
